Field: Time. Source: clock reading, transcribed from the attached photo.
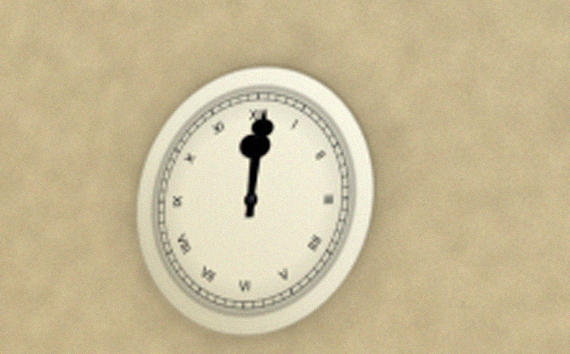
12:01
